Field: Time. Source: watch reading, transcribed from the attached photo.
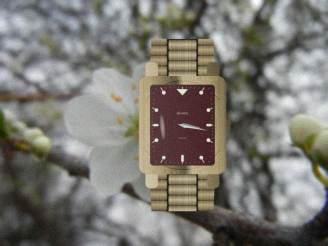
3:17
